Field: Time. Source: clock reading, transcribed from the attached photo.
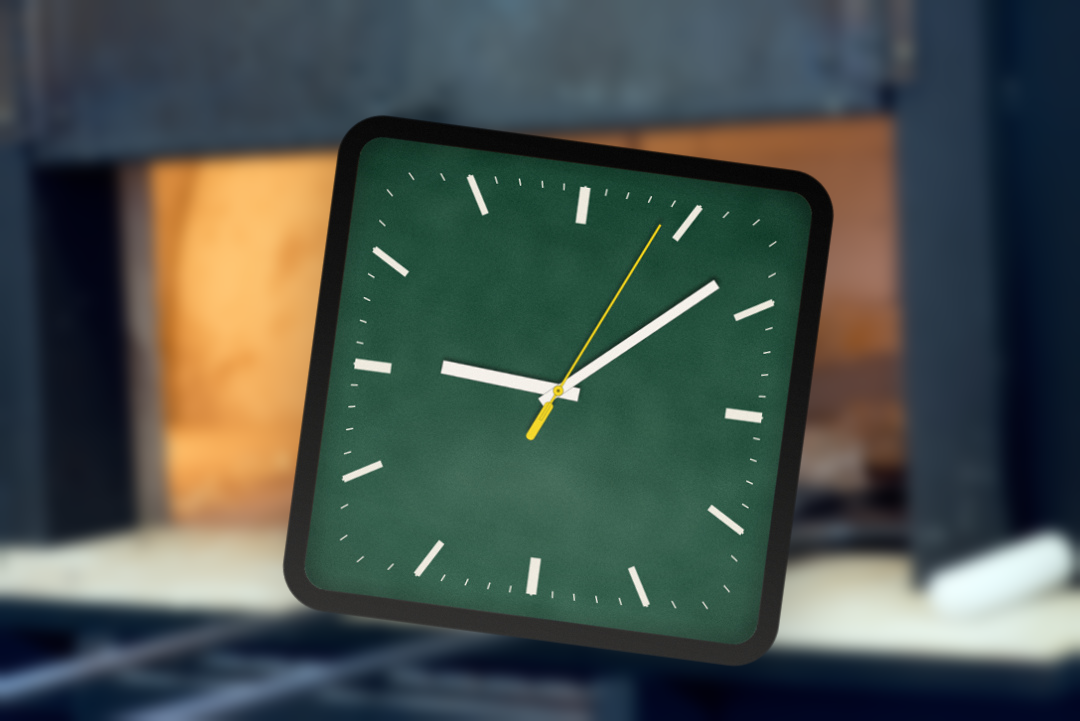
9:08:04
